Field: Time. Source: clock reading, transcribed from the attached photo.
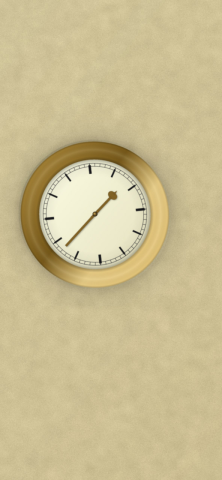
1:38
